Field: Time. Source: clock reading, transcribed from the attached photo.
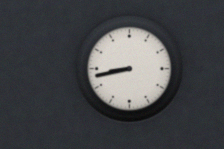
8:43
